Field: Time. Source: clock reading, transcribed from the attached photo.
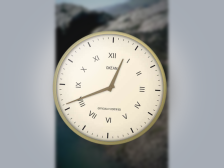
12:41
